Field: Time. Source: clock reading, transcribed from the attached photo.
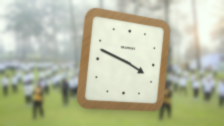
3:48
